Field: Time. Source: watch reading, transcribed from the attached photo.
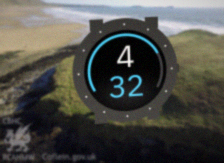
4:32
